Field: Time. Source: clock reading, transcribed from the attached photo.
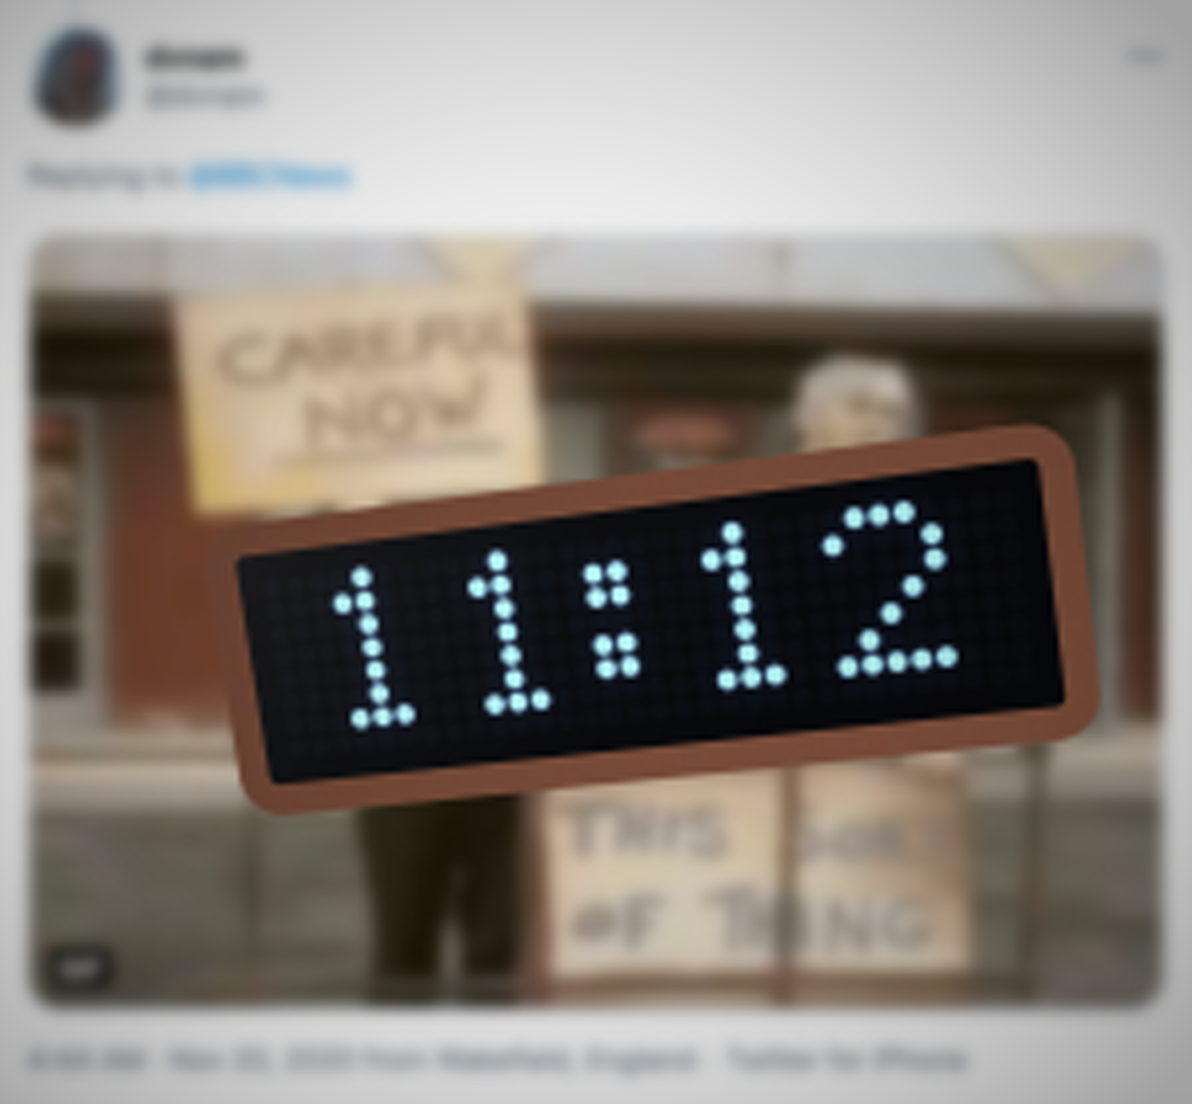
11:12
